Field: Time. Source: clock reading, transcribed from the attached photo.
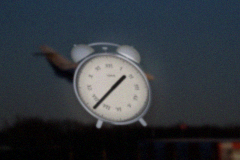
1:38
